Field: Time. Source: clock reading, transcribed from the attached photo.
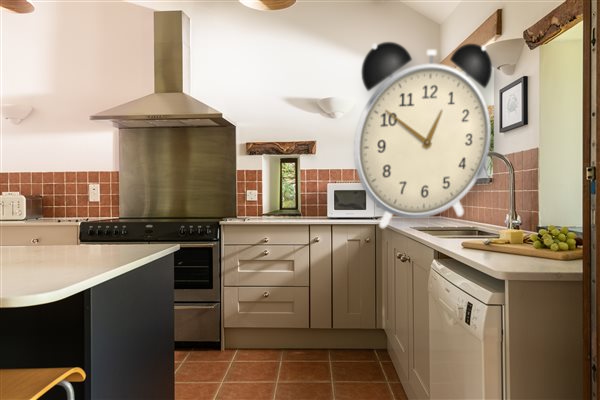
12:51
